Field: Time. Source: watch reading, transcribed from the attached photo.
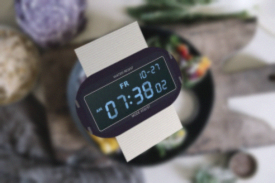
7:38:02
